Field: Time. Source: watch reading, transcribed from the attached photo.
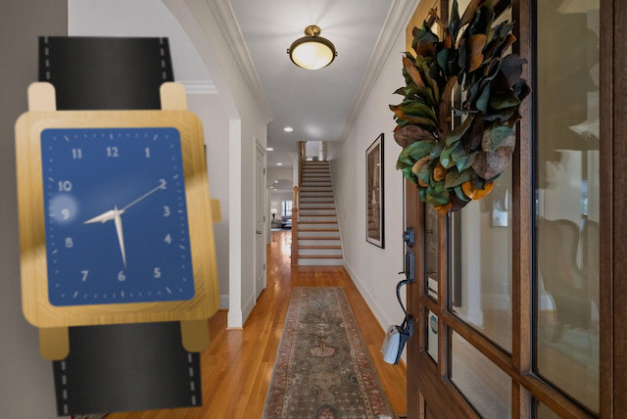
8:29:10
